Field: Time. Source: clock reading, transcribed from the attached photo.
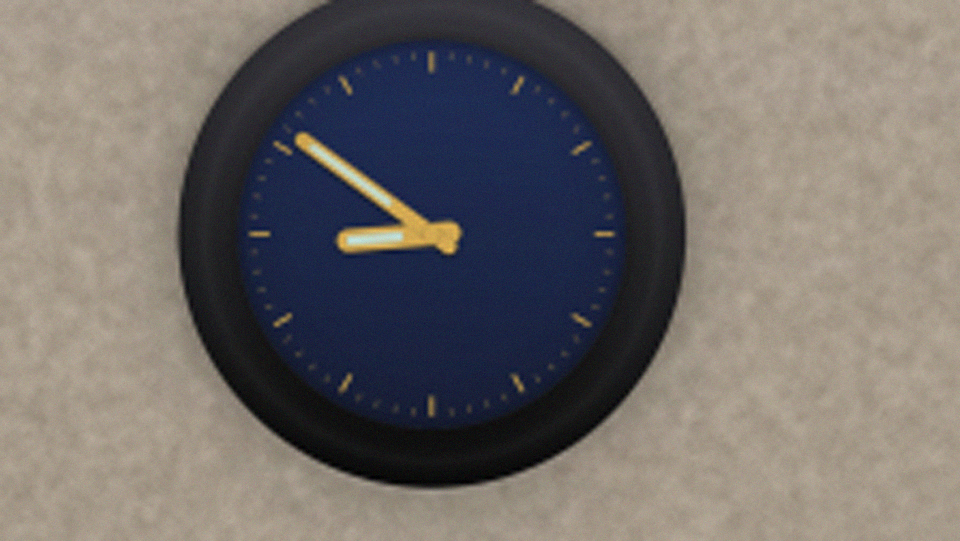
8:51
